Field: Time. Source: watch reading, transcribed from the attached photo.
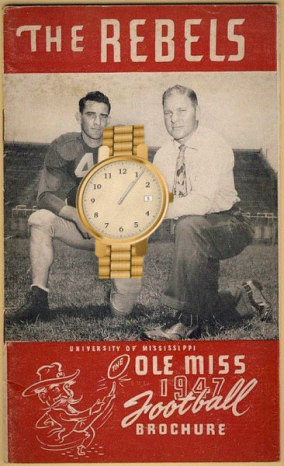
1:06
